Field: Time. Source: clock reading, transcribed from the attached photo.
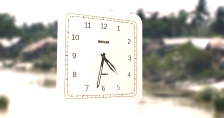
4:32
